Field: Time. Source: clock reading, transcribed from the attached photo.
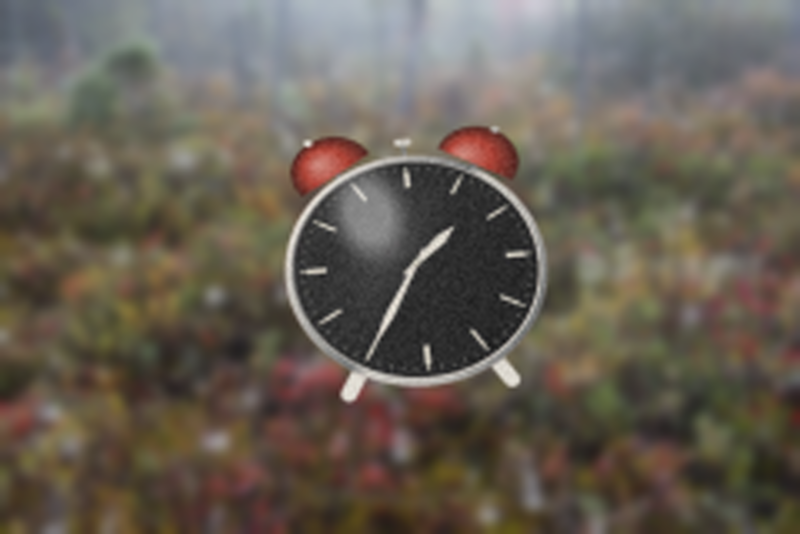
1:35
